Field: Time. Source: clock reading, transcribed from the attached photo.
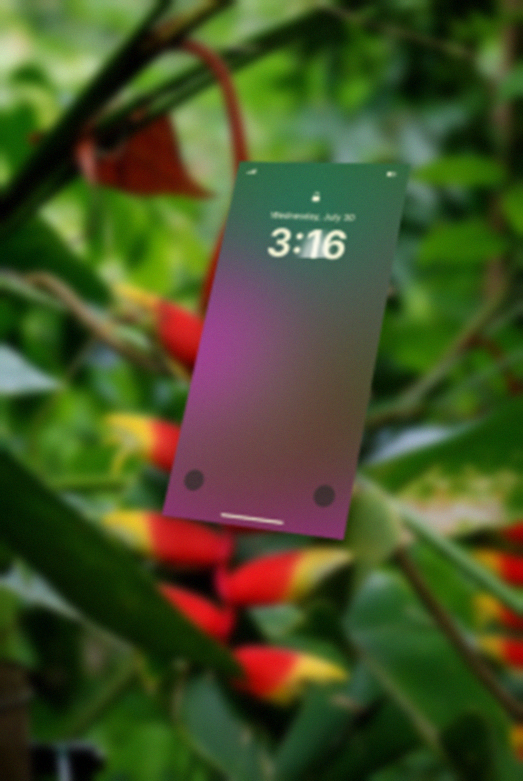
3:16
